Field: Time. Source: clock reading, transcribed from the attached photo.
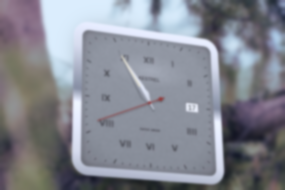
10:54:41
